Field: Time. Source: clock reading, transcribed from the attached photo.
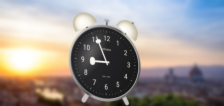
8:56
